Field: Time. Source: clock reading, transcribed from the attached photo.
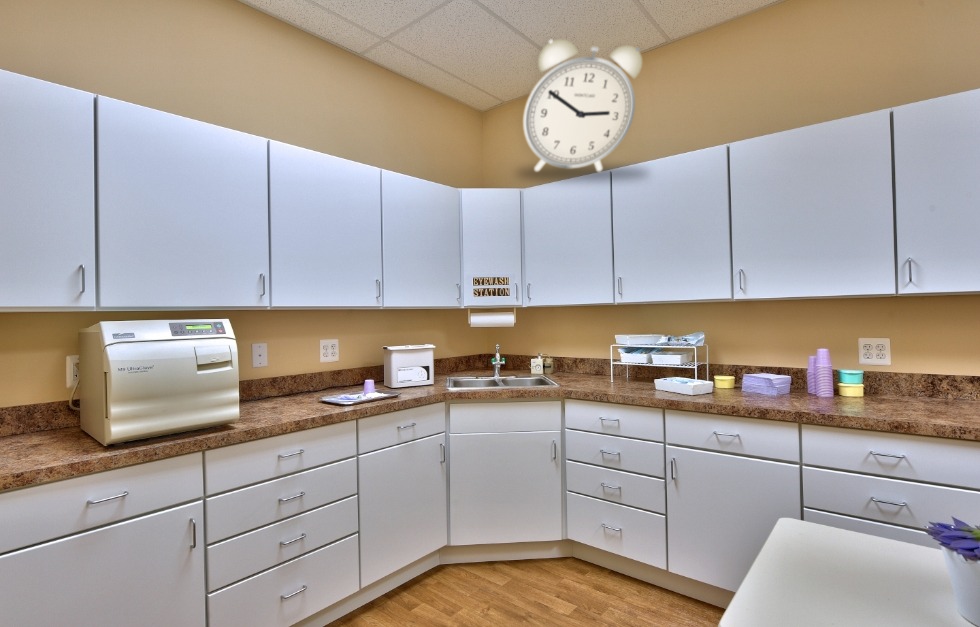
2:50
